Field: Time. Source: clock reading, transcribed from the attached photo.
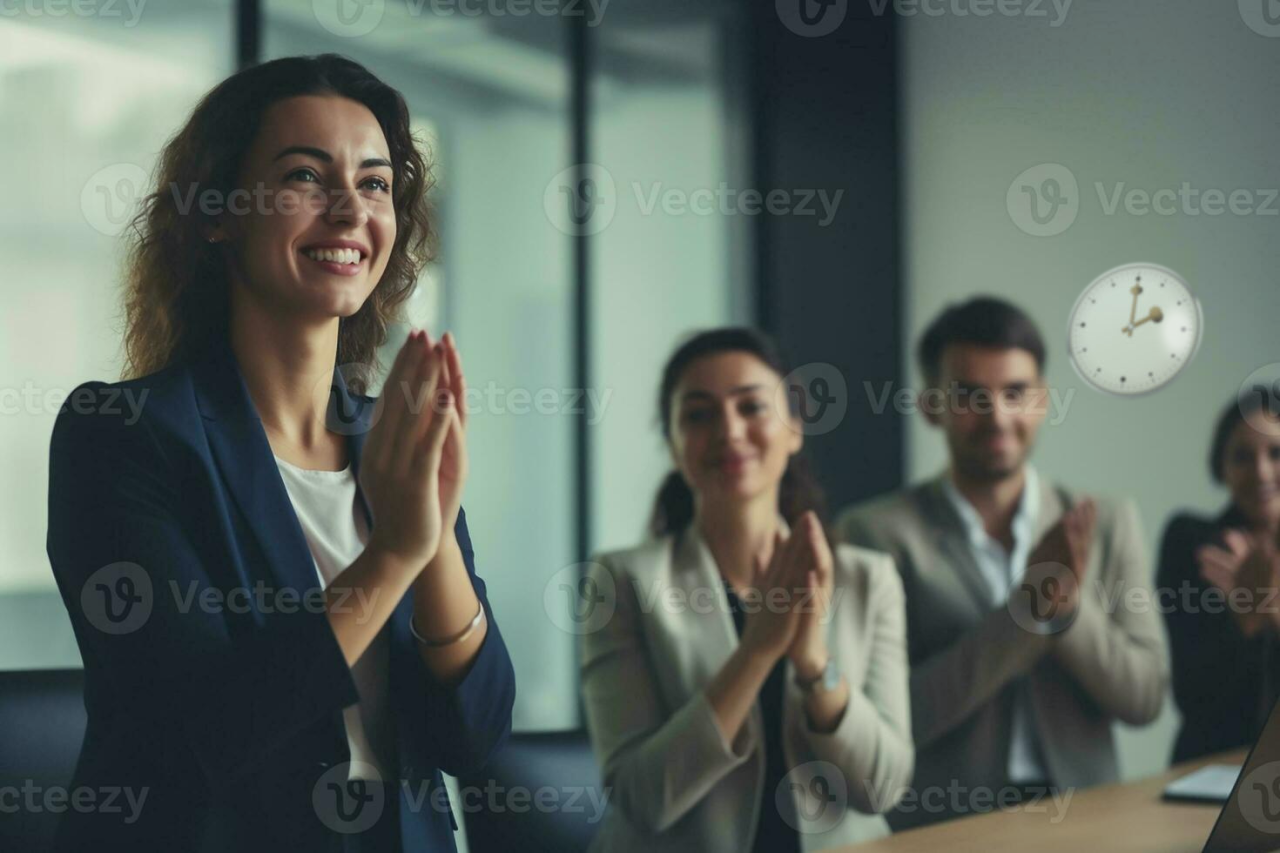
2:00
